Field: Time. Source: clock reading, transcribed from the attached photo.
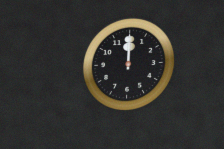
12:00
